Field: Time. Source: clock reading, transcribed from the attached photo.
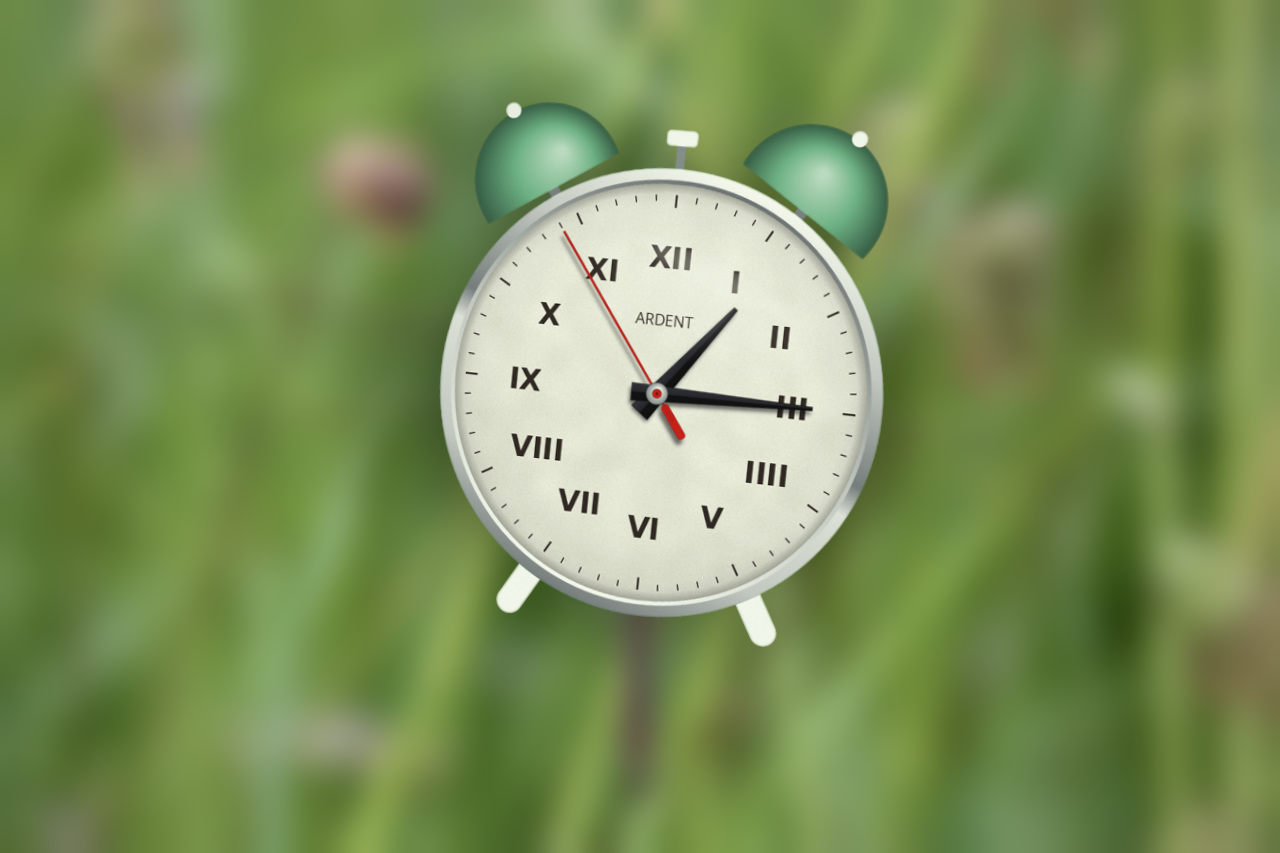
1:14:54
